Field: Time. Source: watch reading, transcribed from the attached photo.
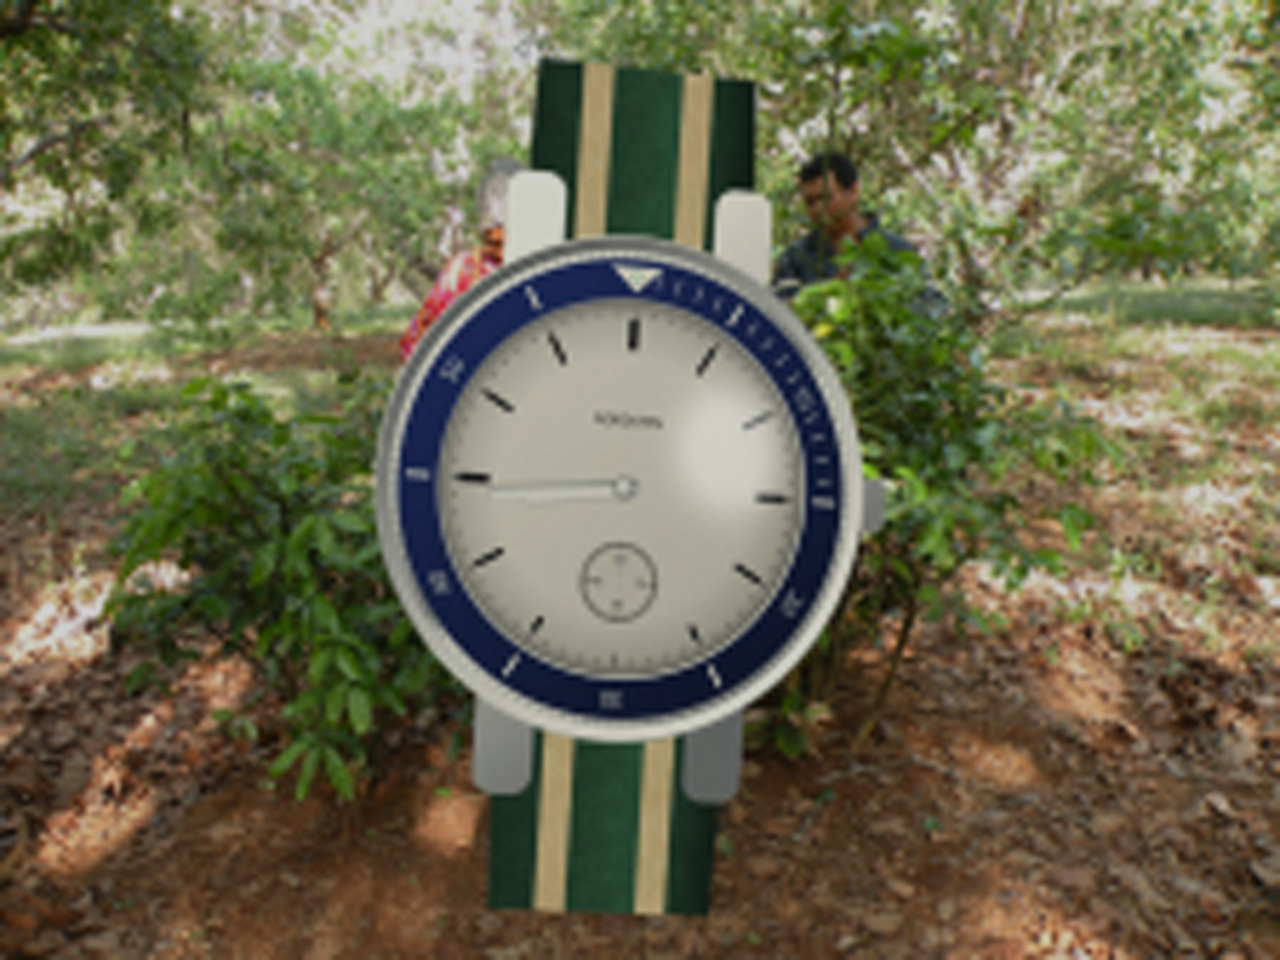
8:44
